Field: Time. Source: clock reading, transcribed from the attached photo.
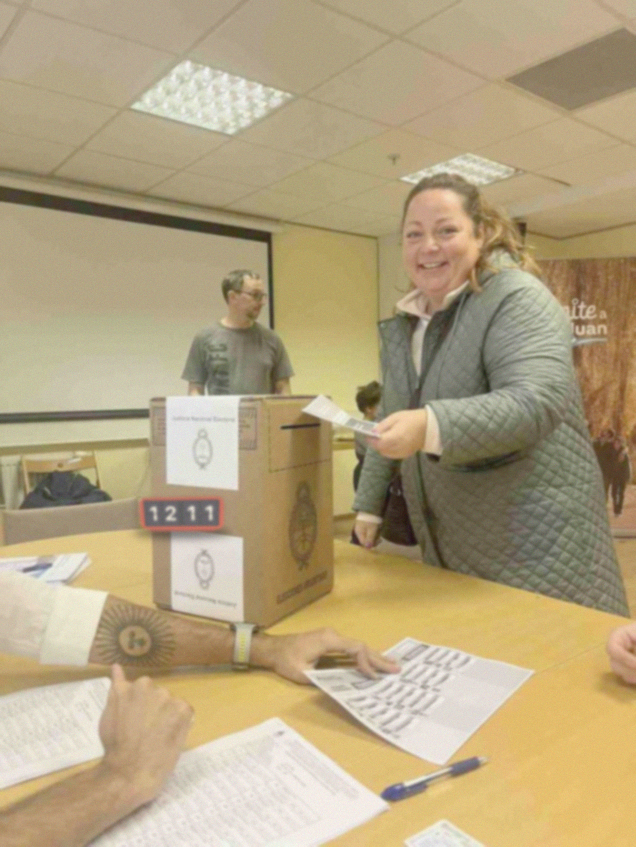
12:11
